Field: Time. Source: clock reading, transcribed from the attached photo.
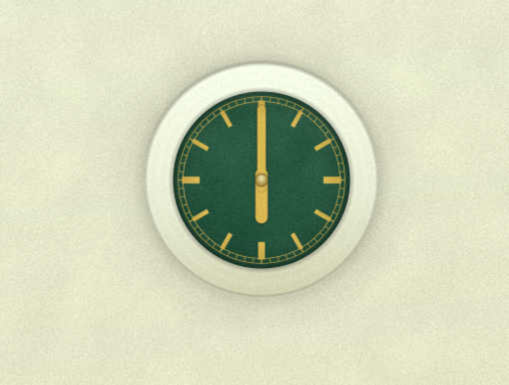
6:00
